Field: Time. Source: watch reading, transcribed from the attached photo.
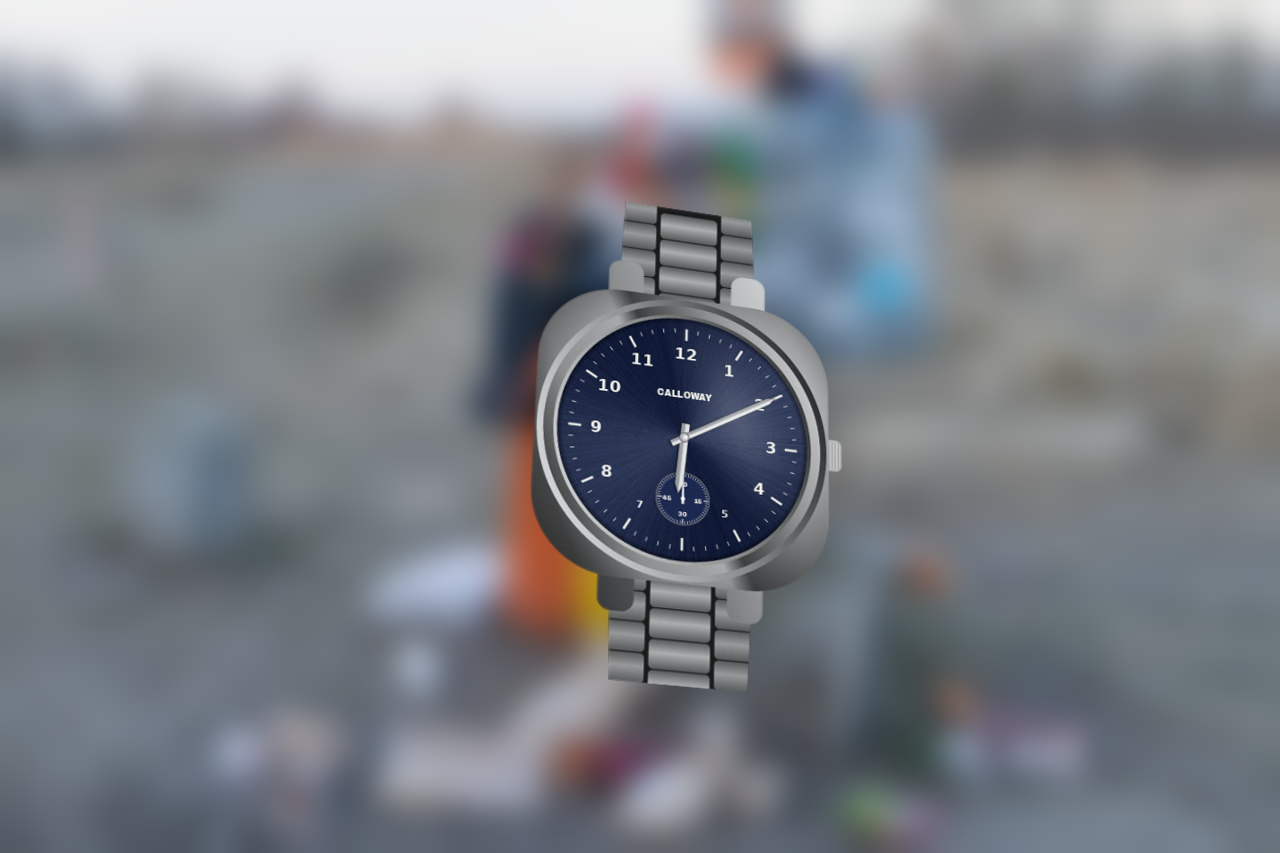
6:10
